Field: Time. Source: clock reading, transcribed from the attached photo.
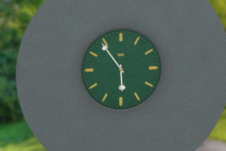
5:54
